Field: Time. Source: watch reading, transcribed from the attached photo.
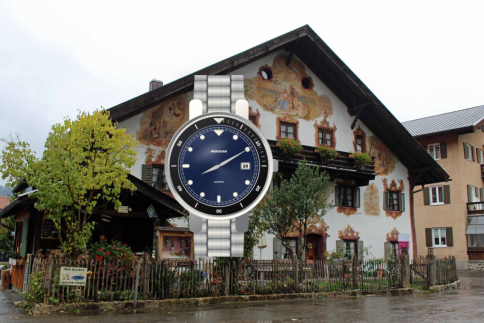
8:10
